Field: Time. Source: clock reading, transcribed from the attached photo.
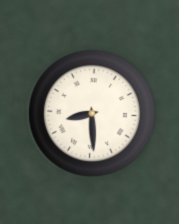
8:29
